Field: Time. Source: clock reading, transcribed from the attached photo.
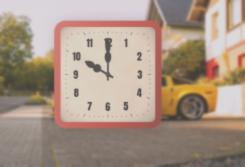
10:00
